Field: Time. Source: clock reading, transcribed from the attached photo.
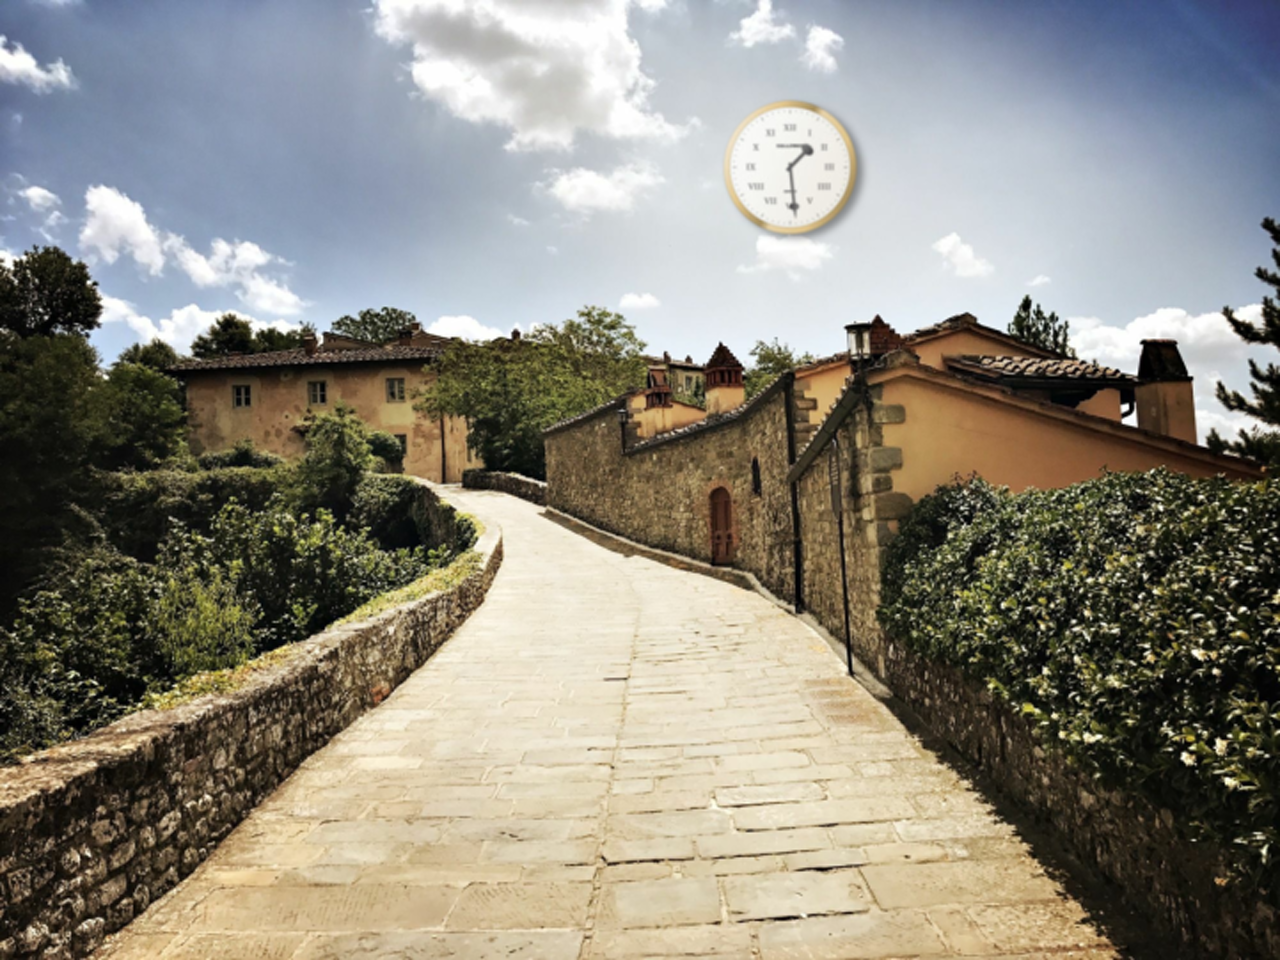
1:29
